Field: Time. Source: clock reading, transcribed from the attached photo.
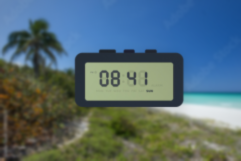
8:41
